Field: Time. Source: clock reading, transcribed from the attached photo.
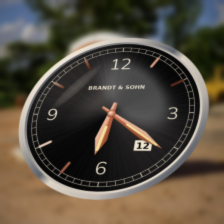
6:21
